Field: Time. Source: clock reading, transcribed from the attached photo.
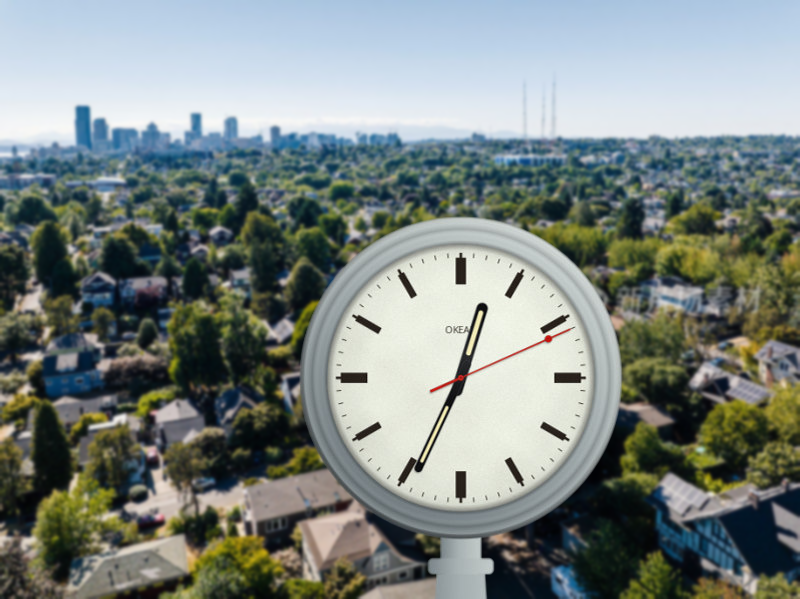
12:34:11
